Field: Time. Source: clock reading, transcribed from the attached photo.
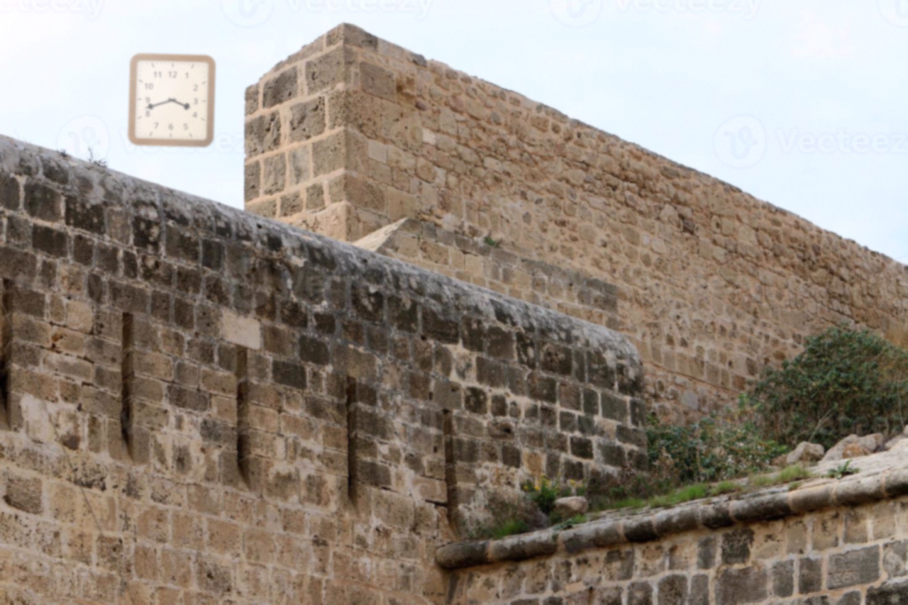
3:42
